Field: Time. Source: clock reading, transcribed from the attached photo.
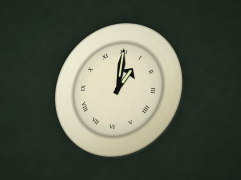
1:00
